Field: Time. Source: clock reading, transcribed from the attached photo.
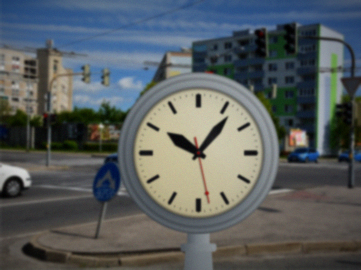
10:06:28
